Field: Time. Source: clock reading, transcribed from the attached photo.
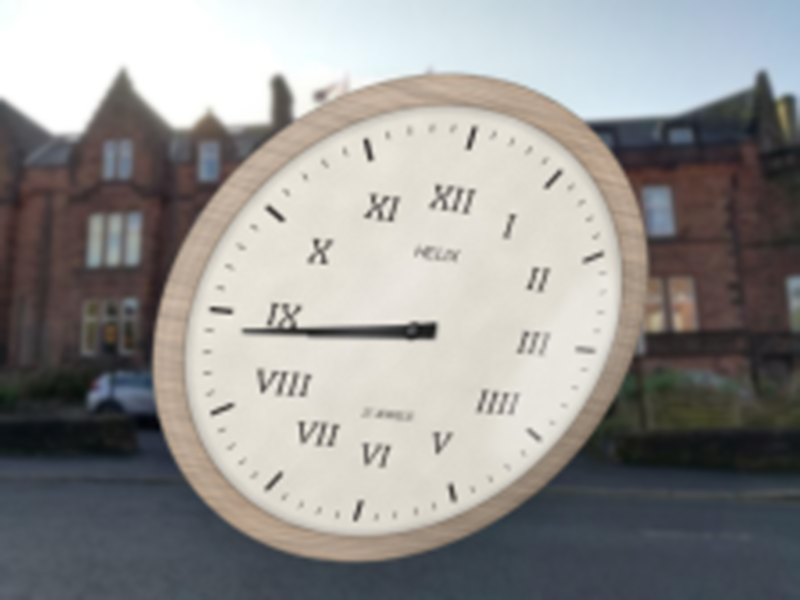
8:44
